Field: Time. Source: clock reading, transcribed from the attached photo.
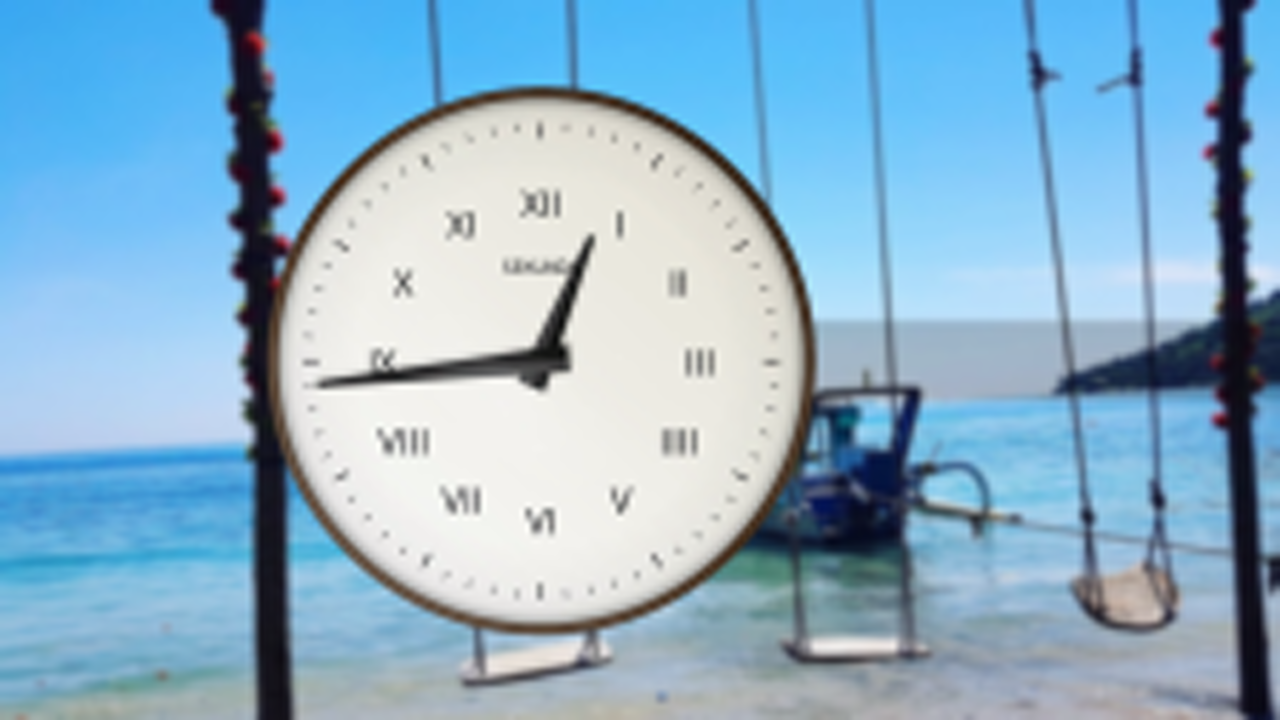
12:44
